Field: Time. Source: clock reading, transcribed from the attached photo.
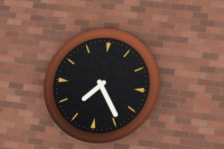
7:24
